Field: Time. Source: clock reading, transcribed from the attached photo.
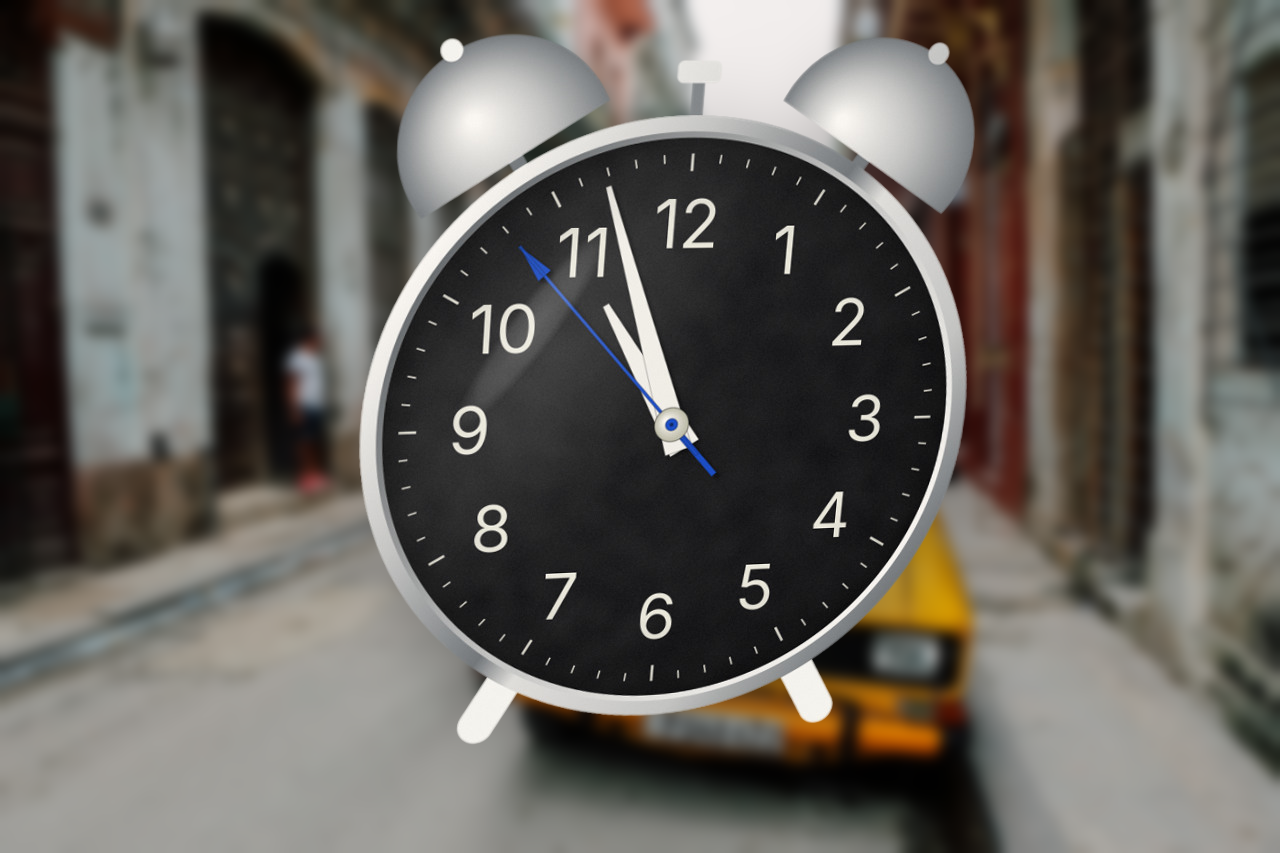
10:56:53
